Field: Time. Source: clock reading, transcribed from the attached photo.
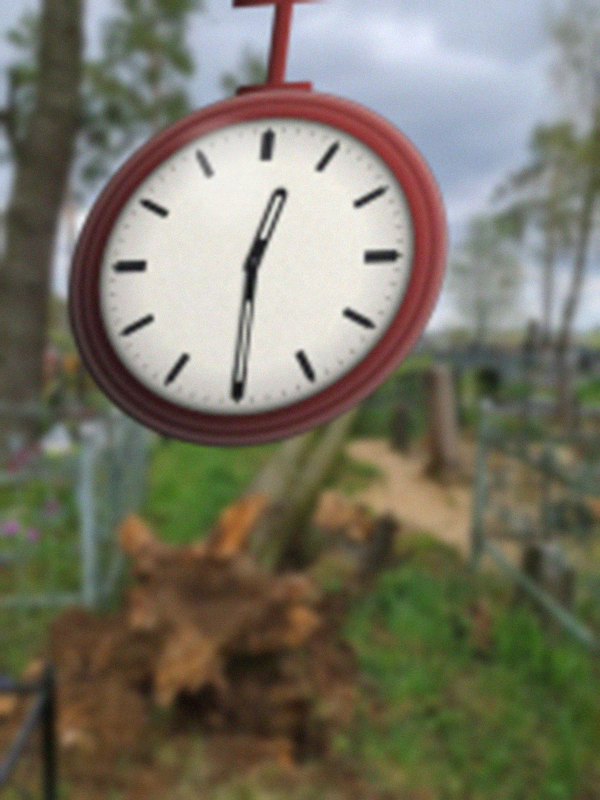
12:30
